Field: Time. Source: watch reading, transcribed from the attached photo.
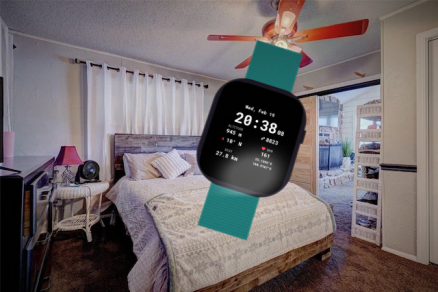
20:38
